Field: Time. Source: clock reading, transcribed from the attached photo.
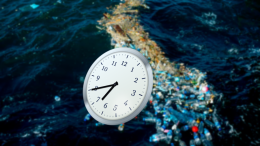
6:40
